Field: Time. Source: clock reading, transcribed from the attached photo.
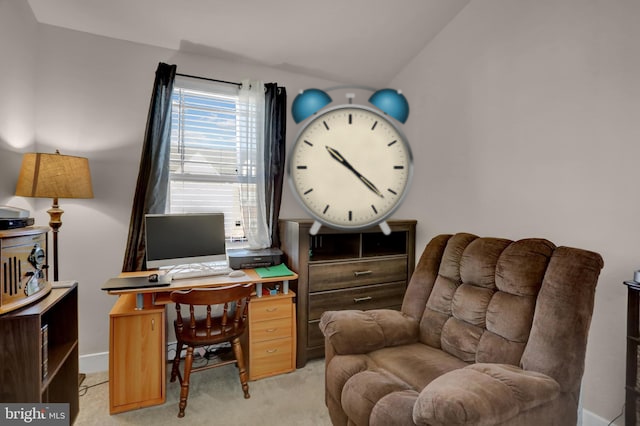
10:22
